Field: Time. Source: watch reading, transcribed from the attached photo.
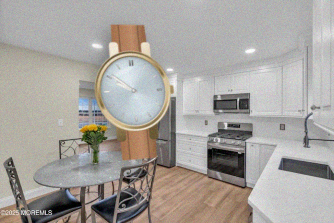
9:51
